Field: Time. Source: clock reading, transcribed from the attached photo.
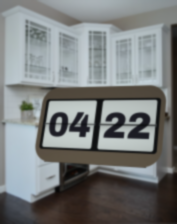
4:22
